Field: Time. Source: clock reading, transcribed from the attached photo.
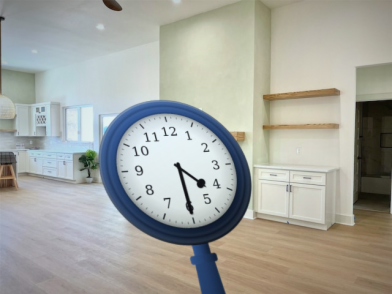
4:30
